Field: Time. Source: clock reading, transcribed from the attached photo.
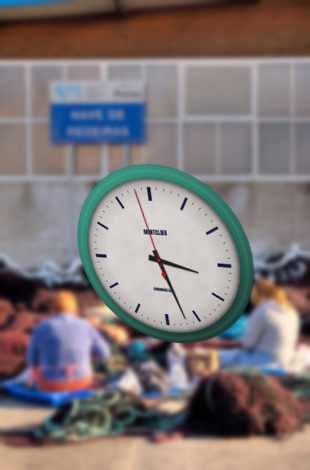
3:26:58
